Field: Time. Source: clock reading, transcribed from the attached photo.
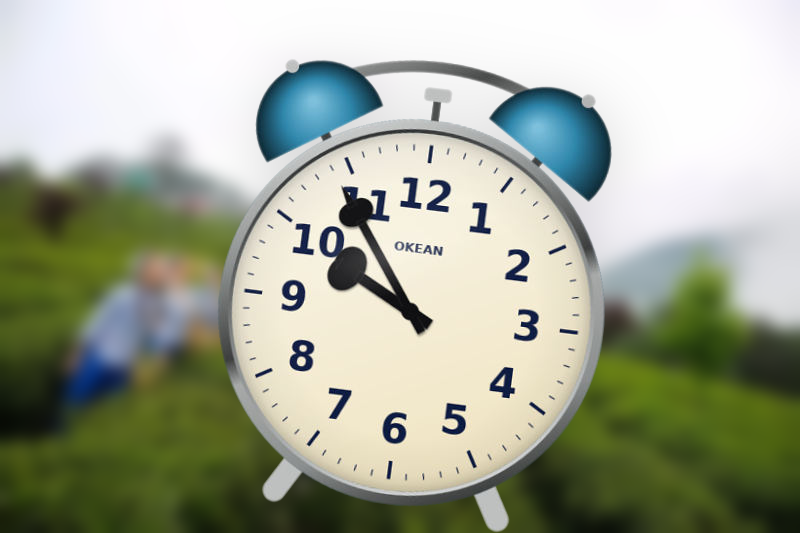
9:54
